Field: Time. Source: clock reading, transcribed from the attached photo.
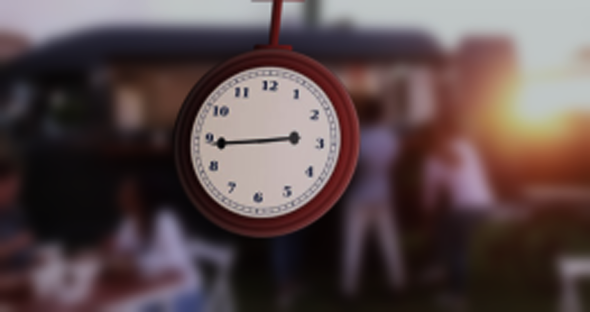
2:44
